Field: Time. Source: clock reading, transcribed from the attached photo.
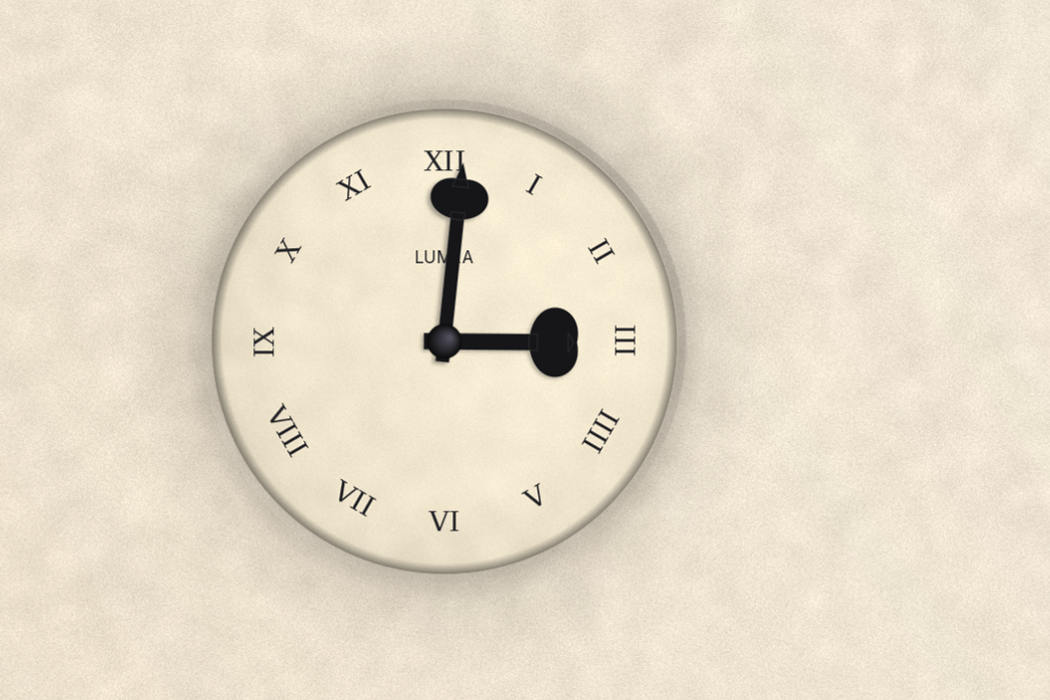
3:01
